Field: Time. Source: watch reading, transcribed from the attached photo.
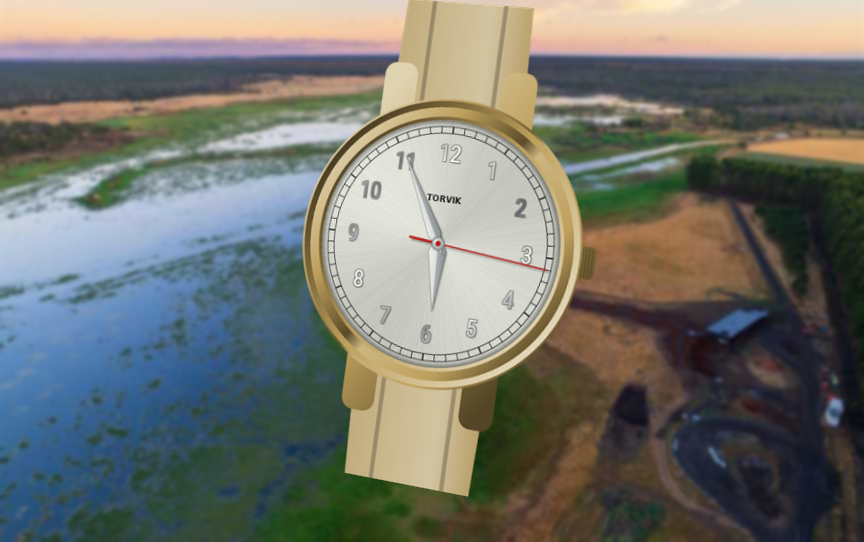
5:55:16
